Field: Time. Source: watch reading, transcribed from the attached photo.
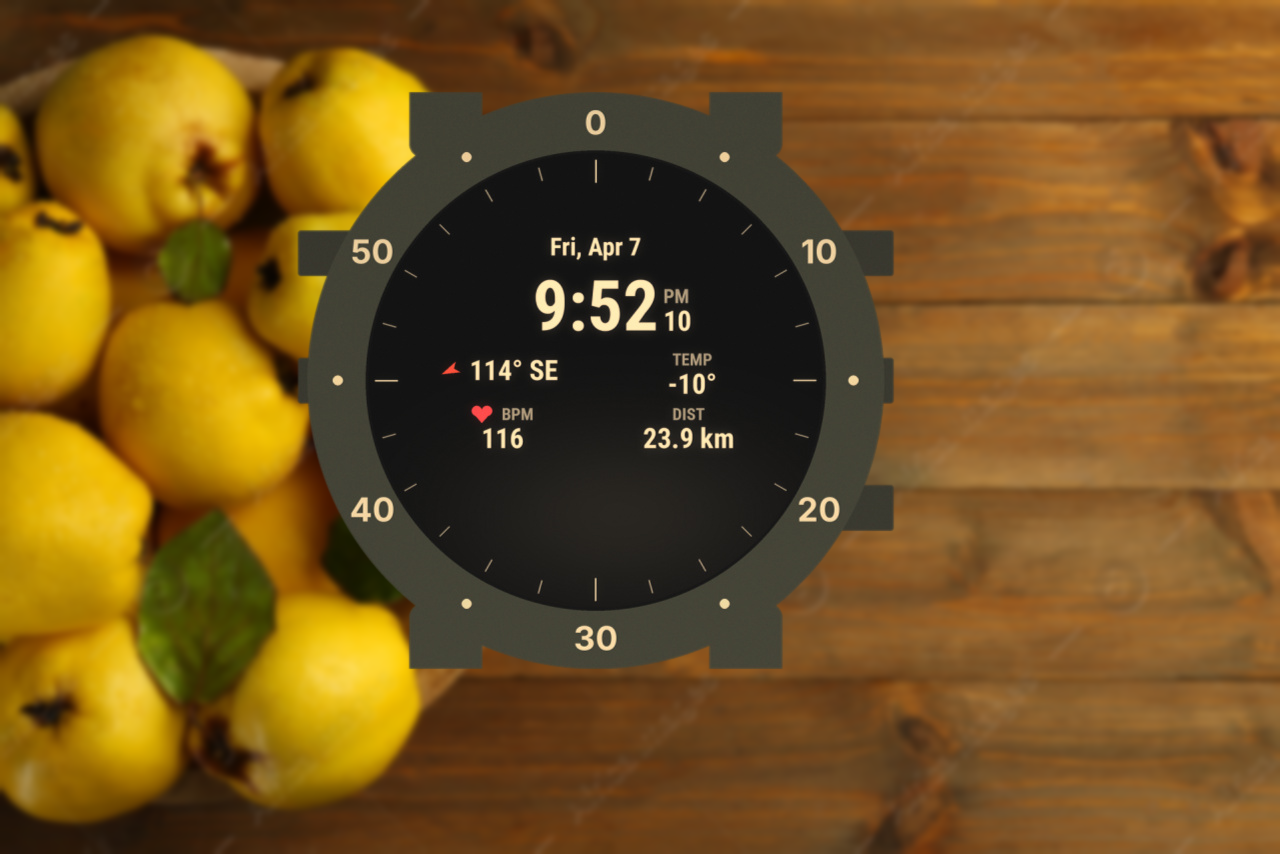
9:52:10
